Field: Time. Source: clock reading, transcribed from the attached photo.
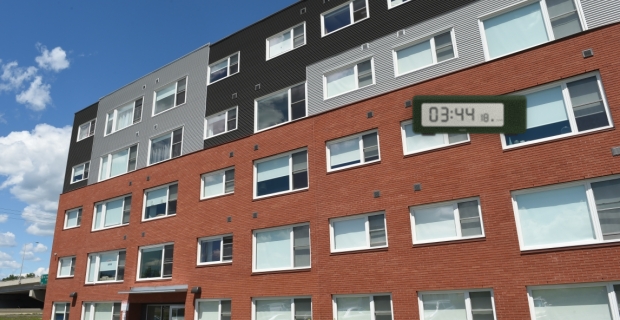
3:44
